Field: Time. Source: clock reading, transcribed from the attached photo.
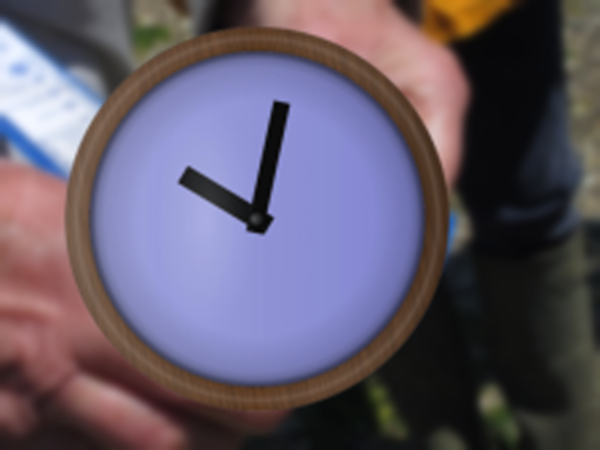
10:02
